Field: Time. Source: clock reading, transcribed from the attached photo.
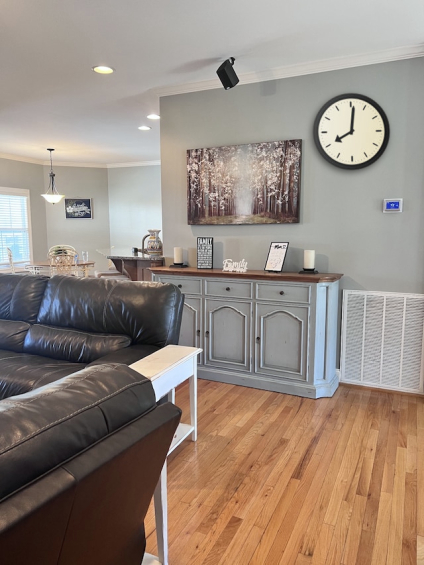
8:01
